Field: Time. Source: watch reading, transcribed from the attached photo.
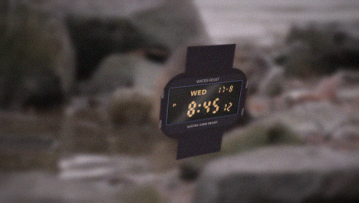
8:45:12
